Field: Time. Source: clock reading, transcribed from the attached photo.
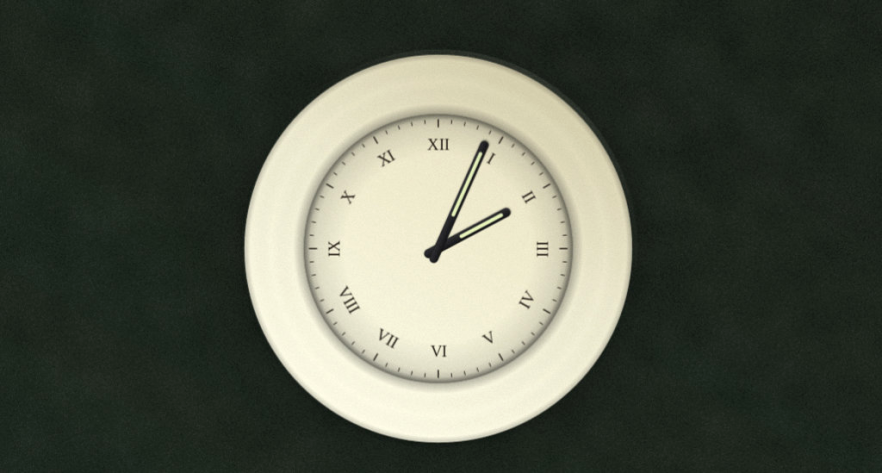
2:04
